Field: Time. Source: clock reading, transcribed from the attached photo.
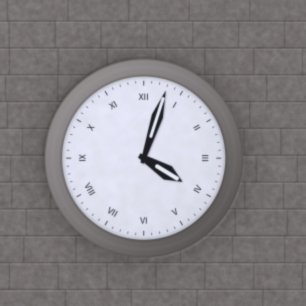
4:03
